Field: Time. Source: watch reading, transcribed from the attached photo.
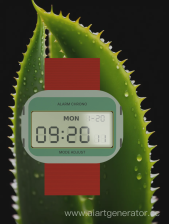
9:20:11
